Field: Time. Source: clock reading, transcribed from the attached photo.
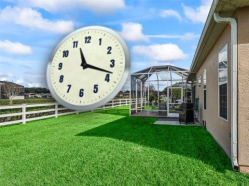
11:18
